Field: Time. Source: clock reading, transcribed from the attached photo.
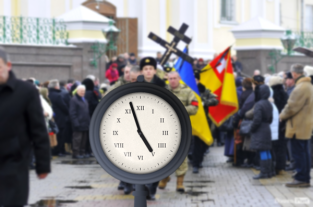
4:57
